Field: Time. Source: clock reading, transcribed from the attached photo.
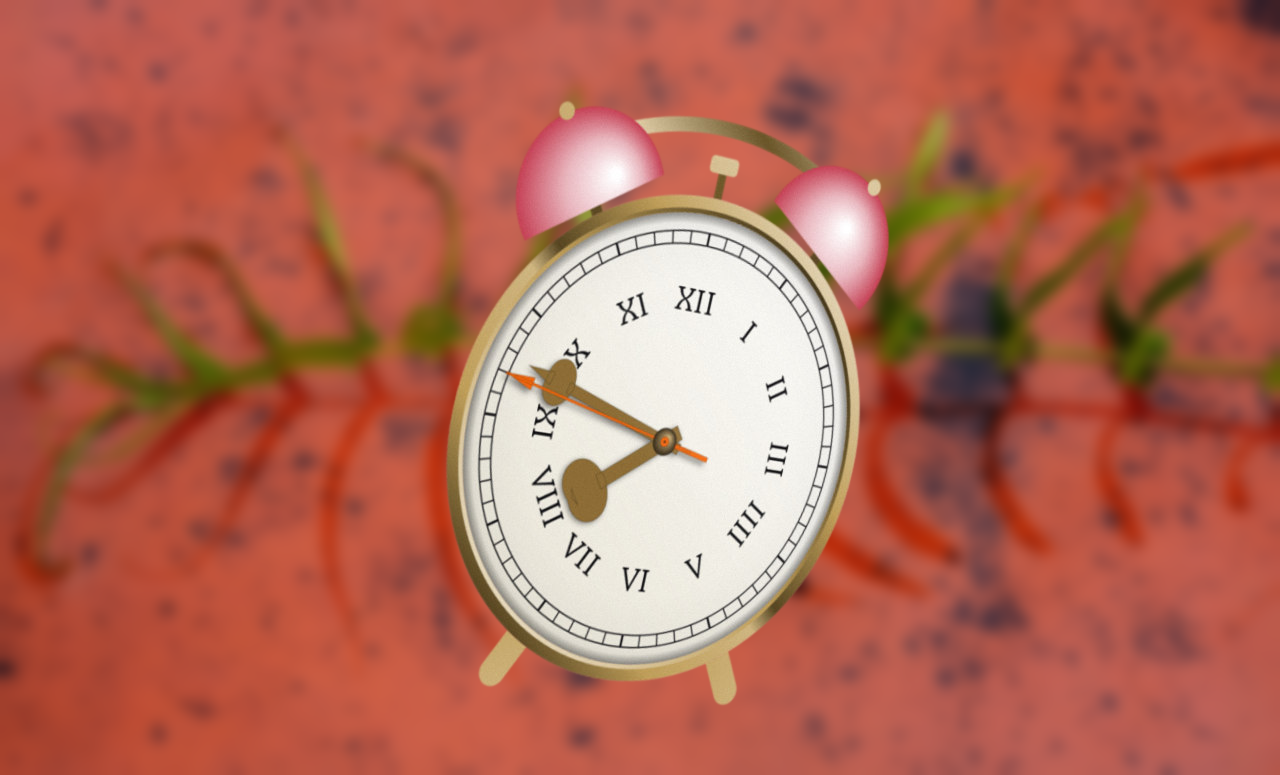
7:47:47
